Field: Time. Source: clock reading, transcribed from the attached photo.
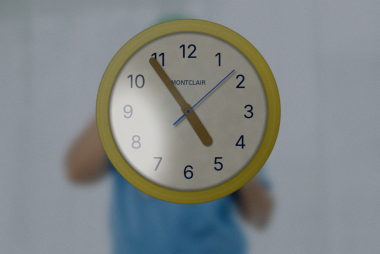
4:54:08
